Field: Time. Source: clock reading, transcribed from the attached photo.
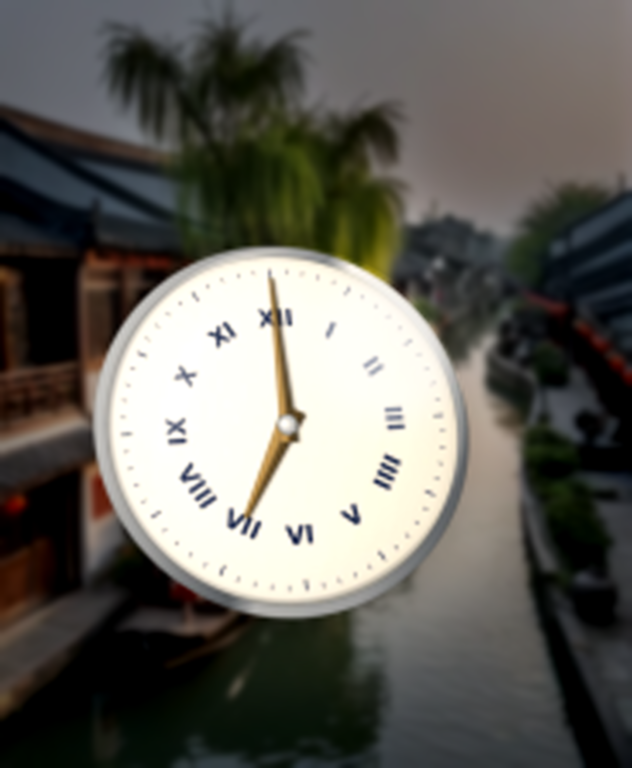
7:00
